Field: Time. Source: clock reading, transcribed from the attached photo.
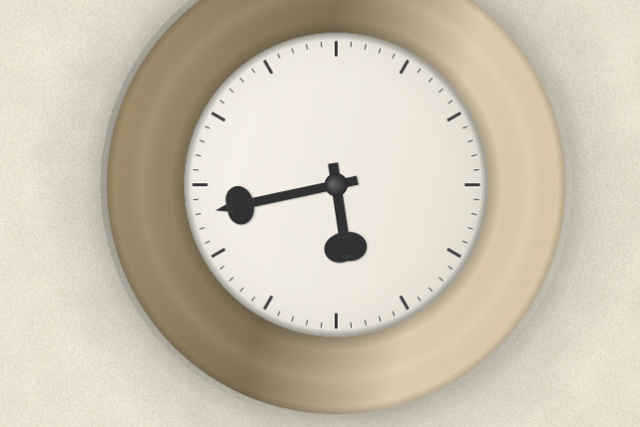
5:43
